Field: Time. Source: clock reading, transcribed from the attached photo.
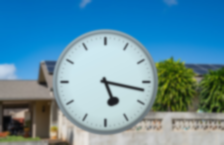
5:17
